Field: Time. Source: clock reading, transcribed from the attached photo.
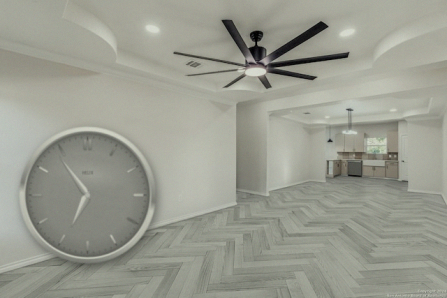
6:54
